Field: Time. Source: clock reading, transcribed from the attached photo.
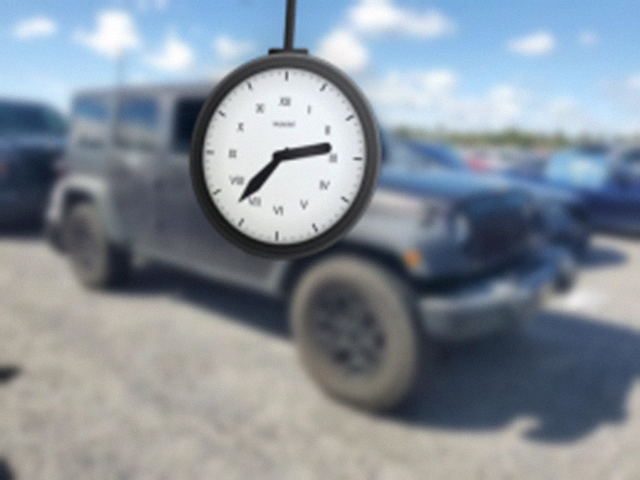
2:37
